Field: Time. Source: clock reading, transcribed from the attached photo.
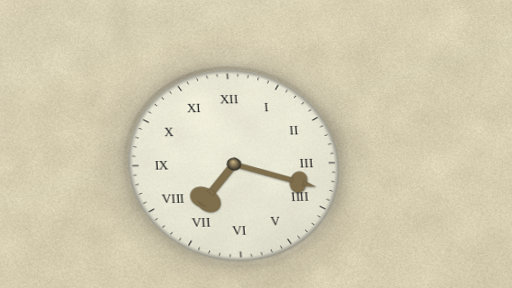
7:18
